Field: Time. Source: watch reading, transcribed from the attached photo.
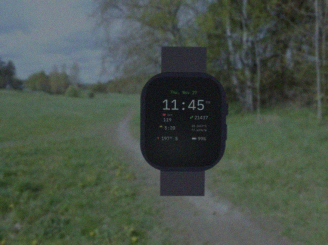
11:45
